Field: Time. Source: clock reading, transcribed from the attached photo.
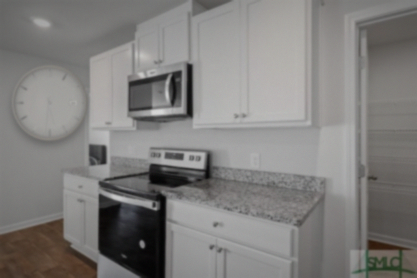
5:31
